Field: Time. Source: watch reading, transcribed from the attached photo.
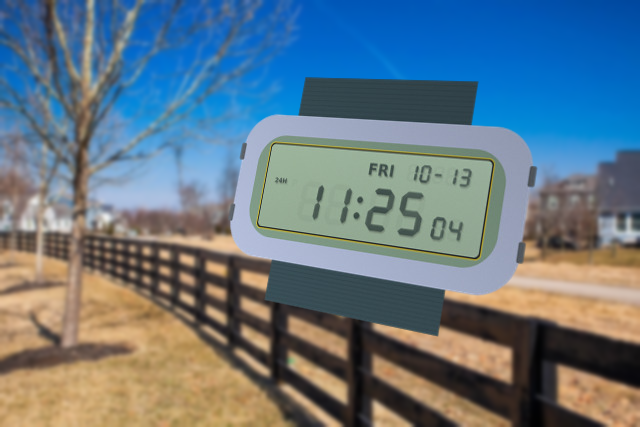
11:25:04
